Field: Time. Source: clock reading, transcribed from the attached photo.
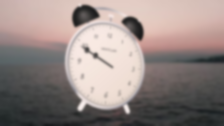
9:49
